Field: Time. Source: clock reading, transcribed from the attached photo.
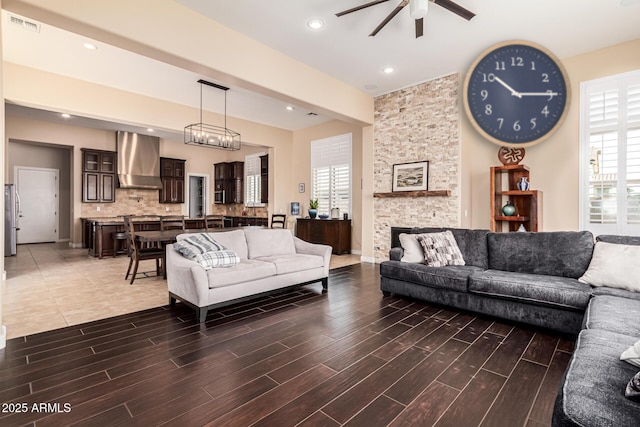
10:15
